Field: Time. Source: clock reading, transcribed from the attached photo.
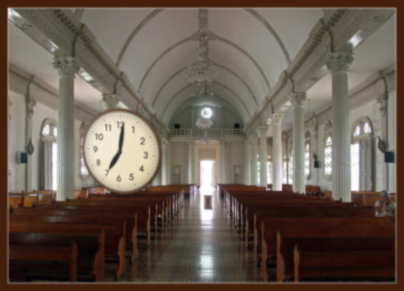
7:01
